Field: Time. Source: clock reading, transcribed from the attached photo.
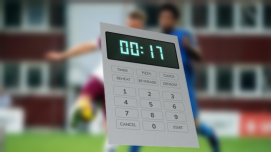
0:17
